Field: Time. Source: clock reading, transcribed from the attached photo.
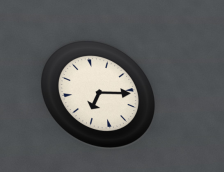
7:16
